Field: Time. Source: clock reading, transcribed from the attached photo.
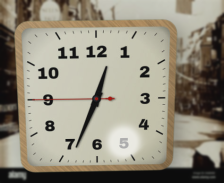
12:33:45
